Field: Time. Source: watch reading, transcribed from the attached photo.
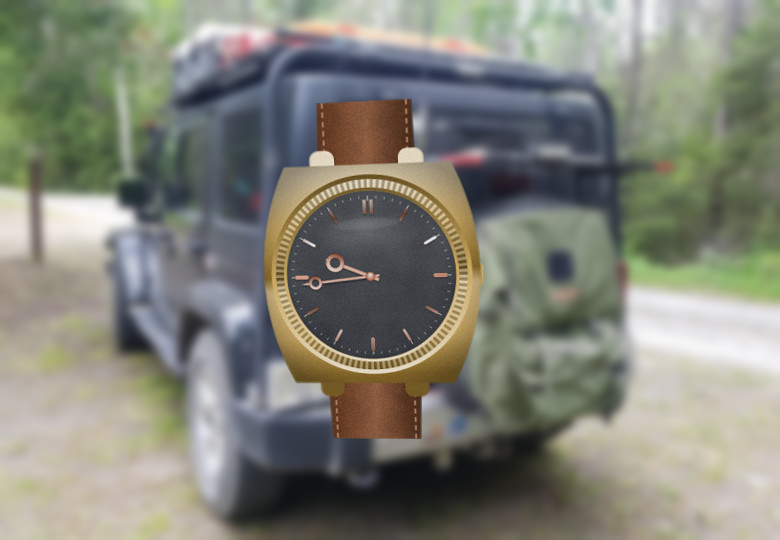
9:44
